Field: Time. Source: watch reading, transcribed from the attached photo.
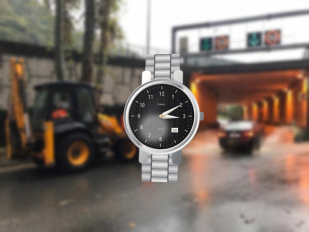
3:10
